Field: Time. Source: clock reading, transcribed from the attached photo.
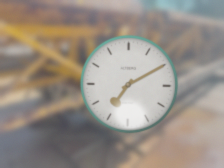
7:10
